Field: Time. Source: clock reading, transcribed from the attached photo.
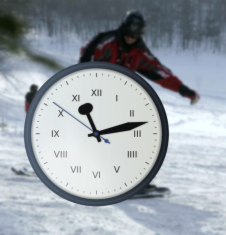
11:12:51
